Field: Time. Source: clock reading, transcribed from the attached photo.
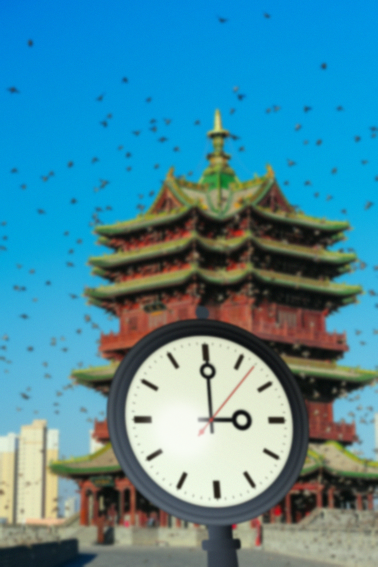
3:00:07
